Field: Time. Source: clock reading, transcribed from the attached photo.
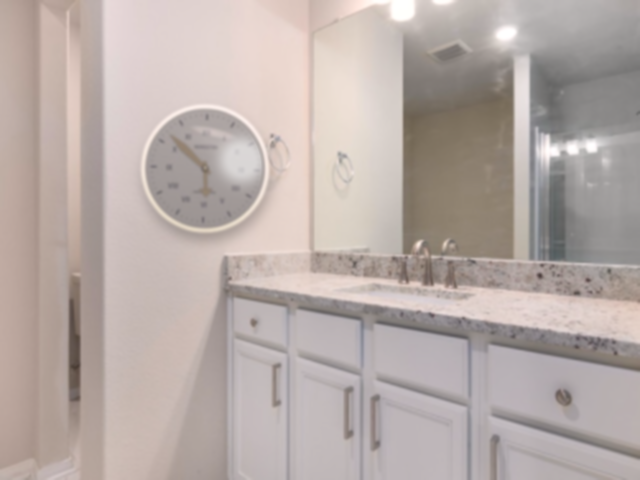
5:52
